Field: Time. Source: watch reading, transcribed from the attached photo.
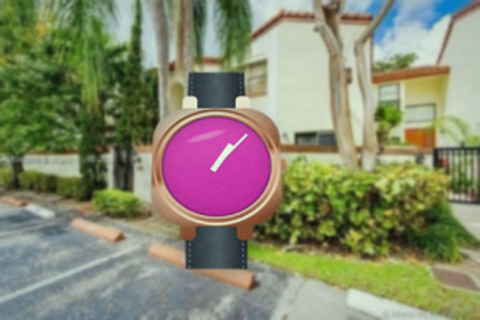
1:07
